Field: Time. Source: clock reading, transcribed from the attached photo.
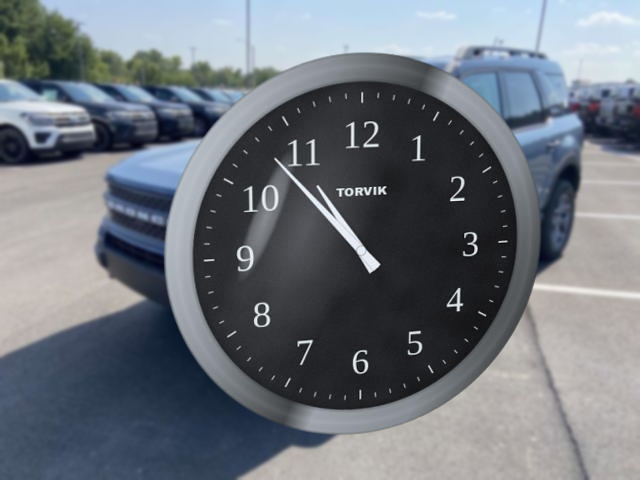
10:53
